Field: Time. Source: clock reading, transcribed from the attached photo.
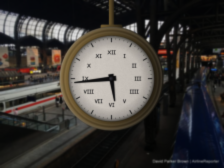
5:44
